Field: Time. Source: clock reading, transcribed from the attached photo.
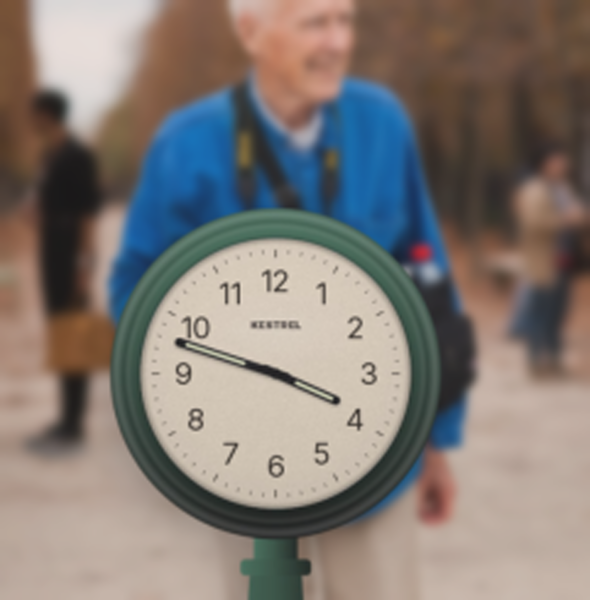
3:48
